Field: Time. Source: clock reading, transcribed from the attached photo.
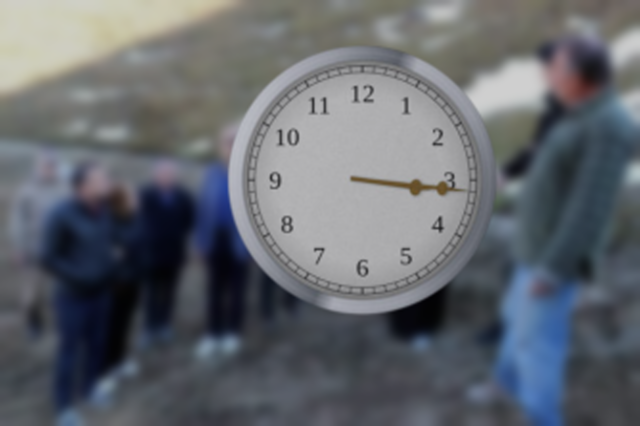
3:16
